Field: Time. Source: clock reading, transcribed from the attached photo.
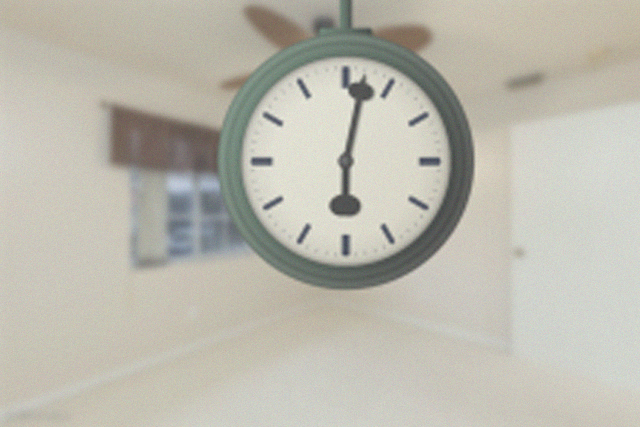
6:02
